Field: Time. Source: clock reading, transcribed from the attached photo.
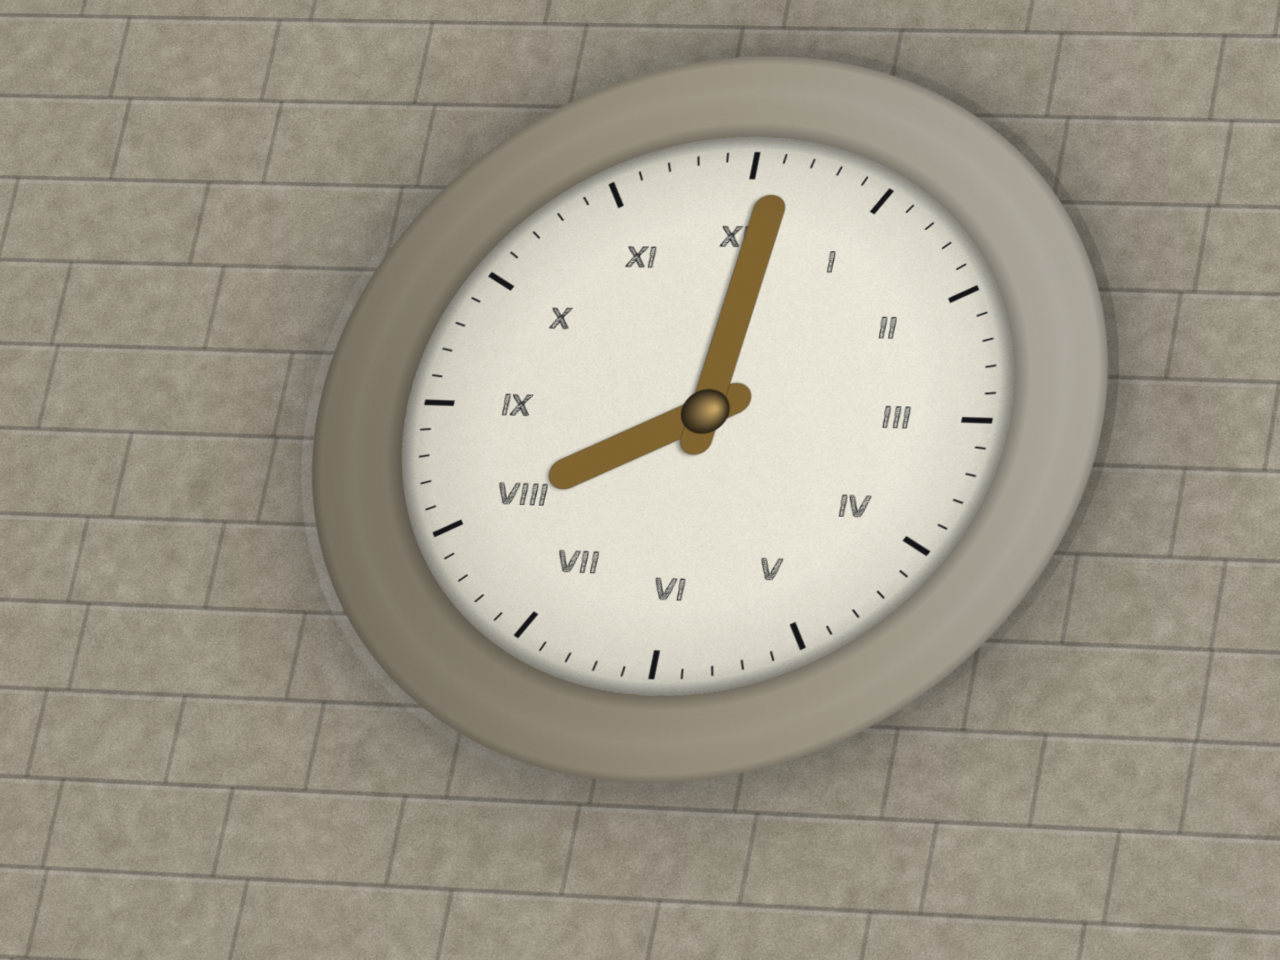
8:01
